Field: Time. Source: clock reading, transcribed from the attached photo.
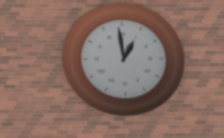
12:59
